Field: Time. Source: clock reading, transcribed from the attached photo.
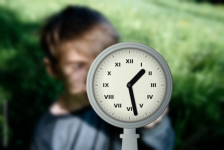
1:28
